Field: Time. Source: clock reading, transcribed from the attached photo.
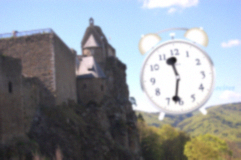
11:32
